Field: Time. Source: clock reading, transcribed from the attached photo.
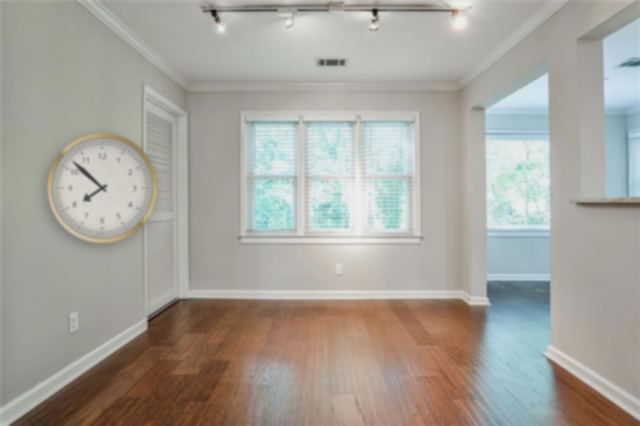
7:52
